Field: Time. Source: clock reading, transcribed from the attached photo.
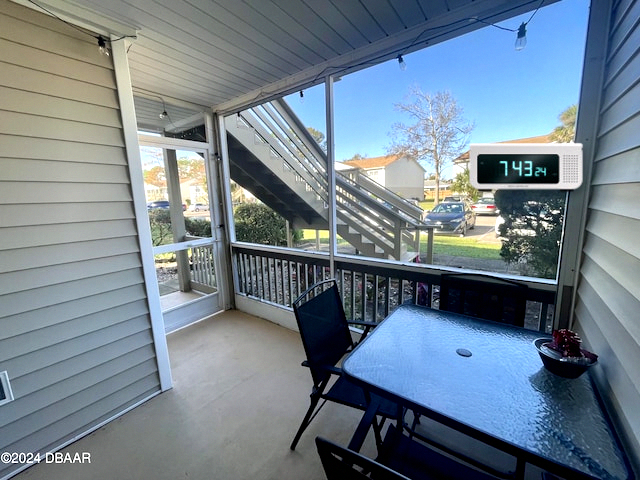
7:43
